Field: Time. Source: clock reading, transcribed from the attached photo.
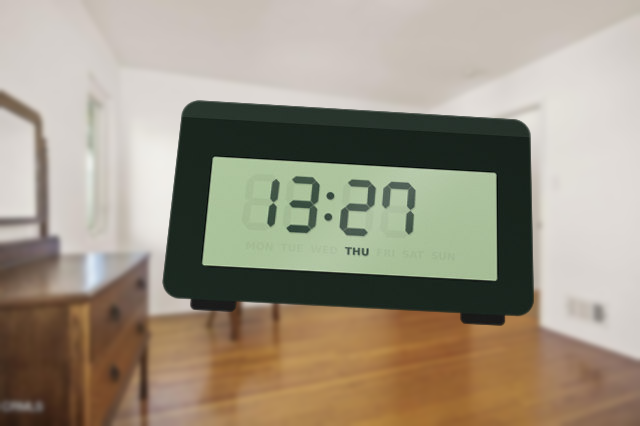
13:27
